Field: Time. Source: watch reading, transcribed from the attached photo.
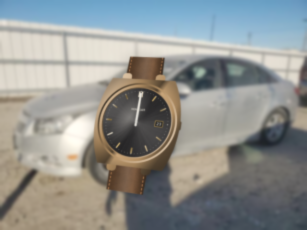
12:00
